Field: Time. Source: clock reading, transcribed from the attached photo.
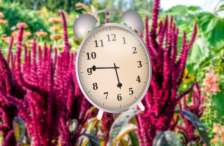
5:46
